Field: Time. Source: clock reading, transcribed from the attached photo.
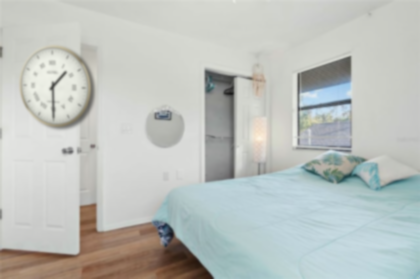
1:30
